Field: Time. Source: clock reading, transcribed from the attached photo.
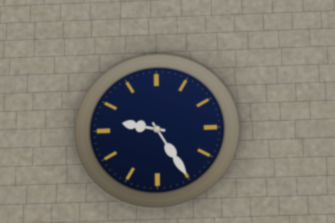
9:25
